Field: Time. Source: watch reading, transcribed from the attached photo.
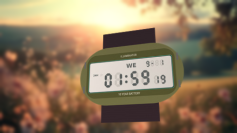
1:59:19
